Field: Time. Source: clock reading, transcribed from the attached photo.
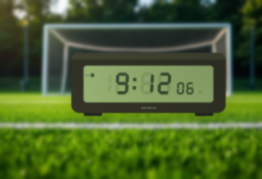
9:12:06
